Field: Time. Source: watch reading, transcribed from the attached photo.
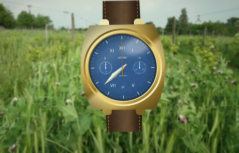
7:38
